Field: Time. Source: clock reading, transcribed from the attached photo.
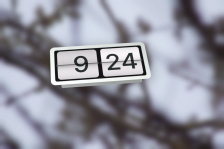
9:24
